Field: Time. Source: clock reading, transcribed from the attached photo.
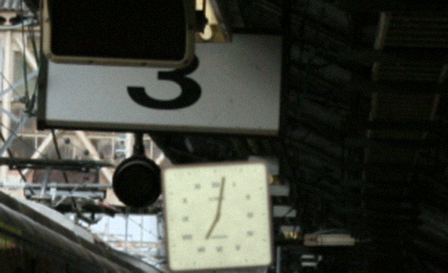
7:02
